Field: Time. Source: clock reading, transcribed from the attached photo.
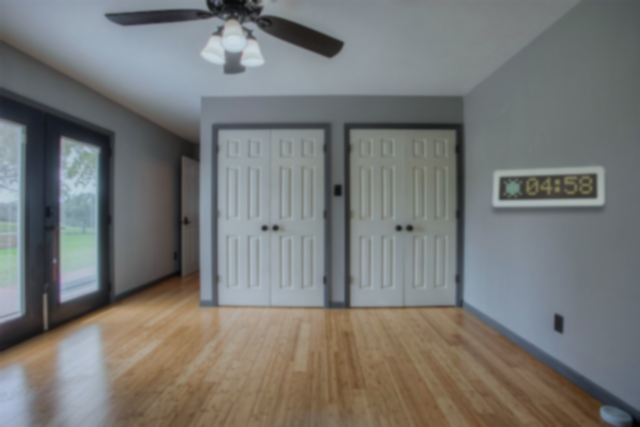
4:58
